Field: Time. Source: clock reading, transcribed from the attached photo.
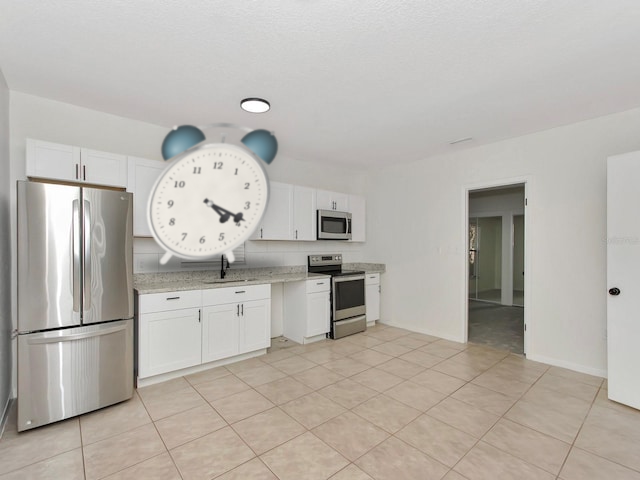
4:19
